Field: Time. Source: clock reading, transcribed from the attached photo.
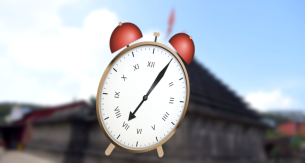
7:05
